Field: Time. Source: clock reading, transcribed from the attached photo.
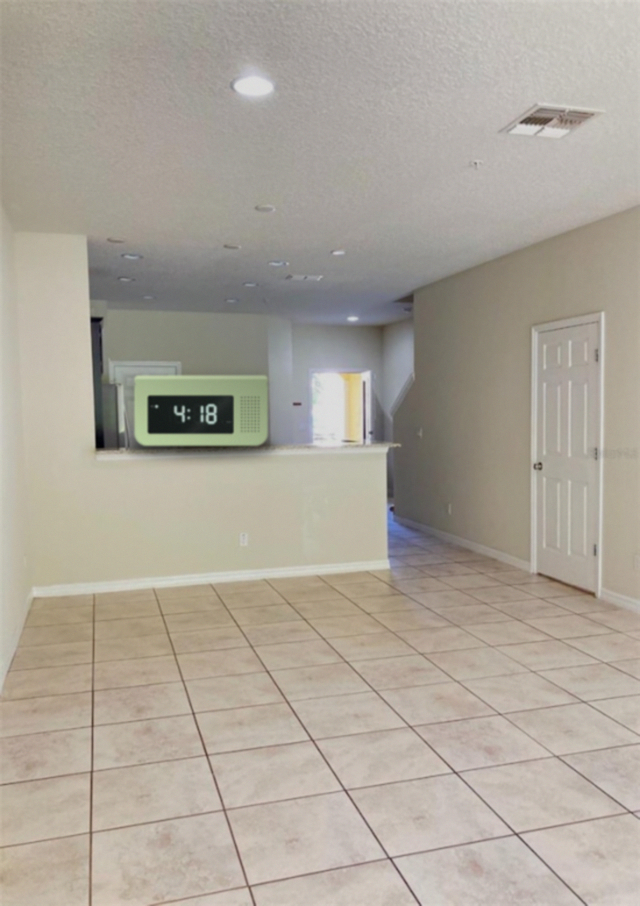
4:18
